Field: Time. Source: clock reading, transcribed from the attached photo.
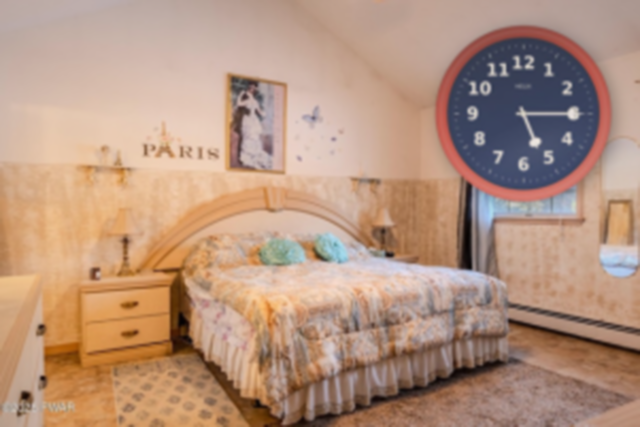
5:15
